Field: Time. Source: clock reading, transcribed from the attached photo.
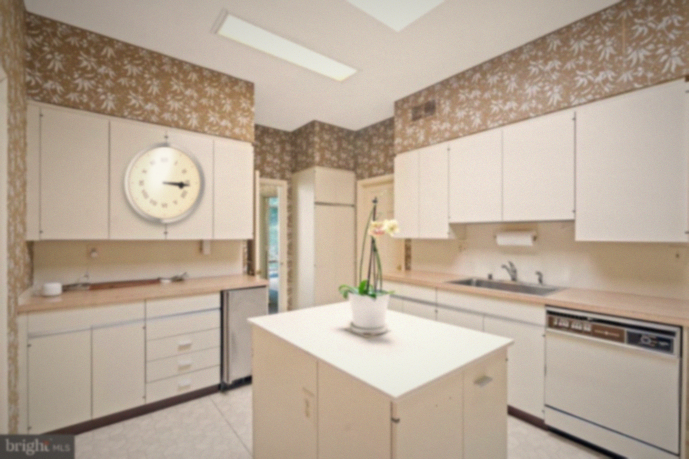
3:16
